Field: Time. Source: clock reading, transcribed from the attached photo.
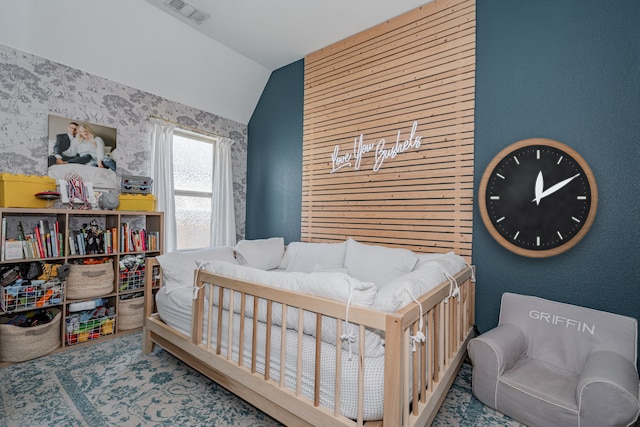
12:10
